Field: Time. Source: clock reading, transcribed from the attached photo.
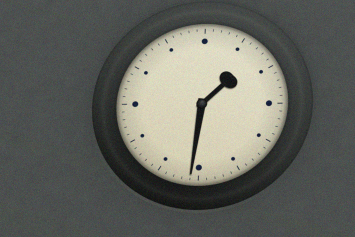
1:31
